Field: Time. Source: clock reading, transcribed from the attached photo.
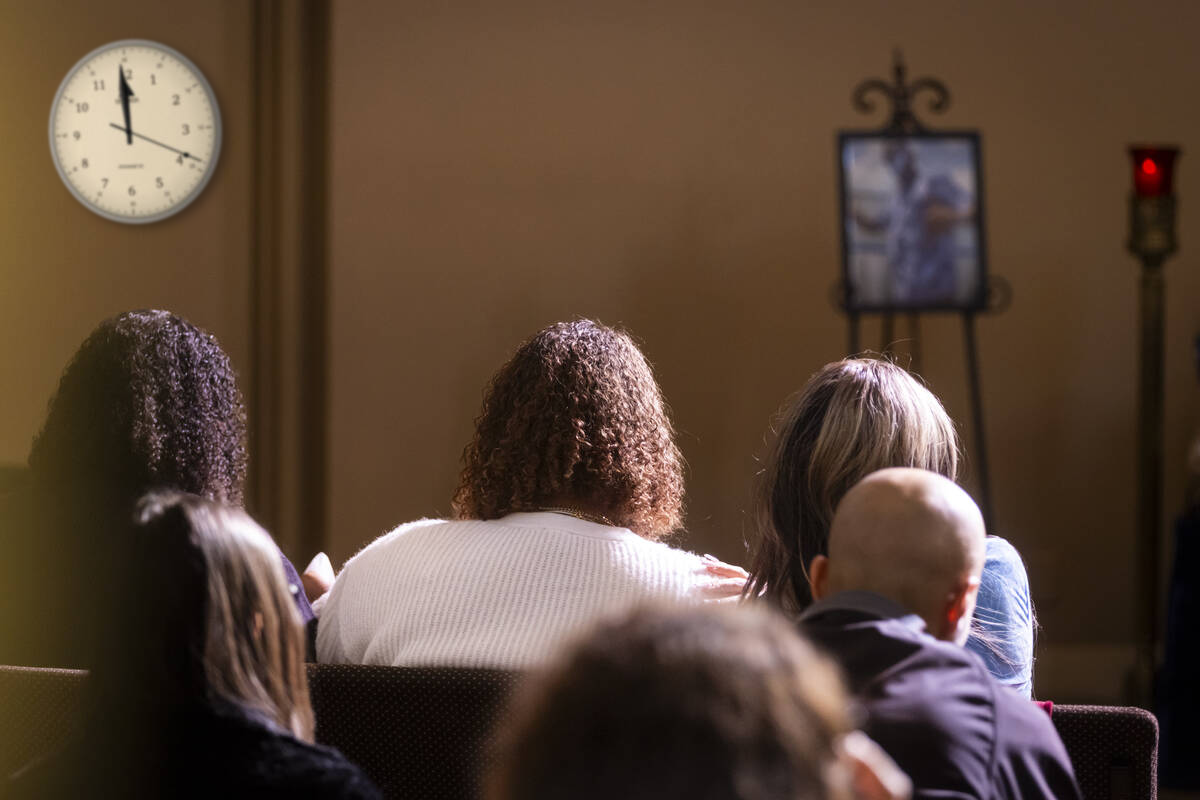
11:59:19
